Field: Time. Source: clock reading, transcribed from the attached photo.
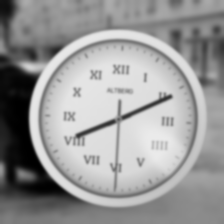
8:10:30
